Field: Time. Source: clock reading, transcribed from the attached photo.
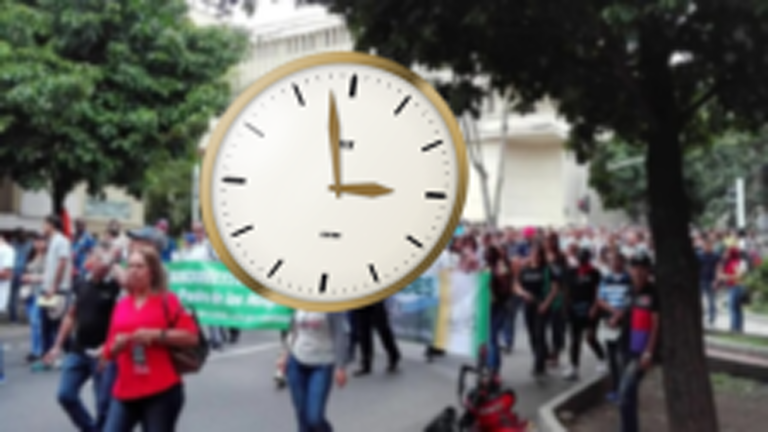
2:58
